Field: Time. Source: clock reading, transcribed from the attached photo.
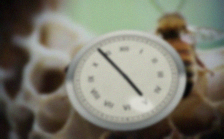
4:54
